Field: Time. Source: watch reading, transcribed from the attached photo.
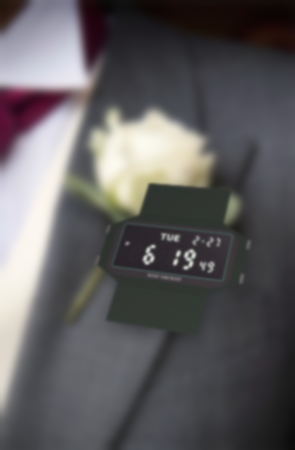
6:19
